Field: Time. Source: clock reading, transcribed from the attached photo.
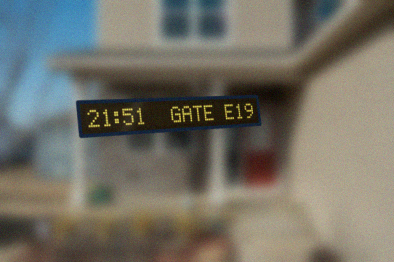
21:51
